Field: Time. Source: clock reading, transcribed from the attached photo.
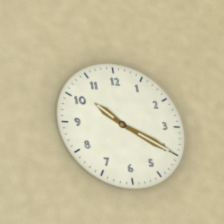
10:20
